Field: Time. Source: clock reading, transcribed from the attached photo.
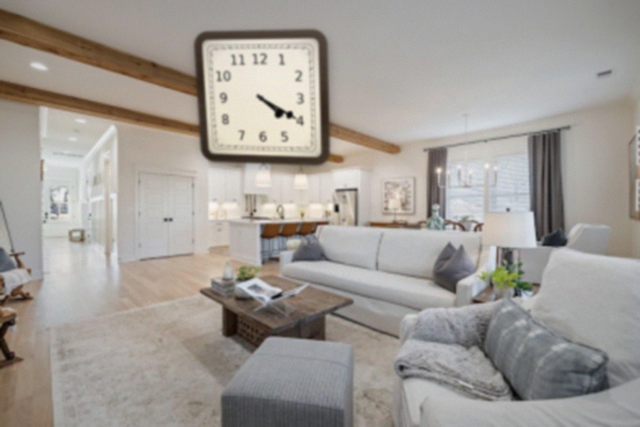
4:20
